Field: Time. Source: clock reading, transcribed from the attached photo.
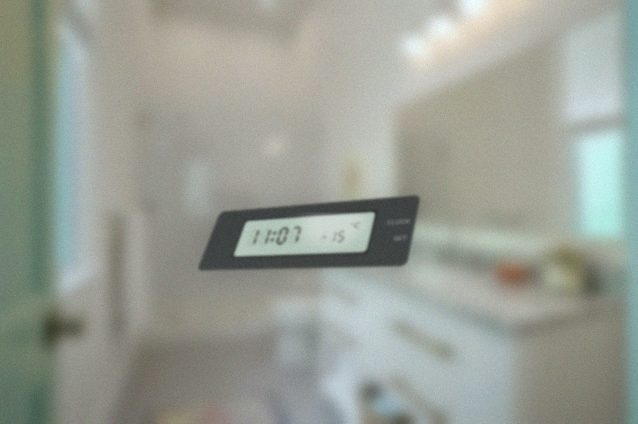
11:07
